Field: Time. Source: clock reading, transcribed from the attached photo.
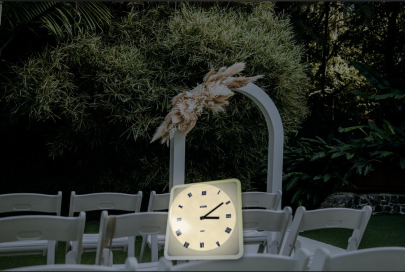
3:09
